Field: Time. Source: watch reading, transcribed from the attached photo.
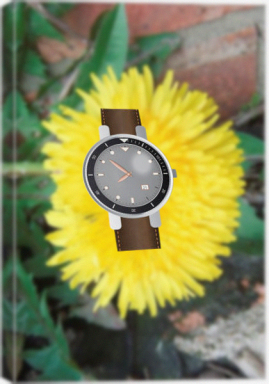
7:52
